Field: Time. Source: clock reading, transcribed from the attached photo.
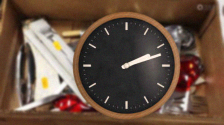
2:12
